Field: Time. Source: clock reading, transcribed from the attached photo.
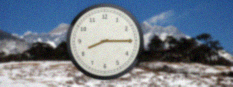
8:15
